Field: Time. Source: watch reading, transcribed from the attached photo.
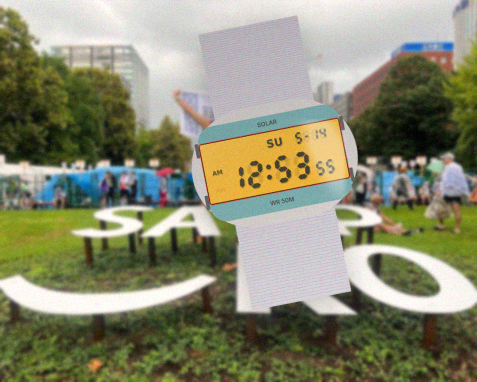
12:53:55
